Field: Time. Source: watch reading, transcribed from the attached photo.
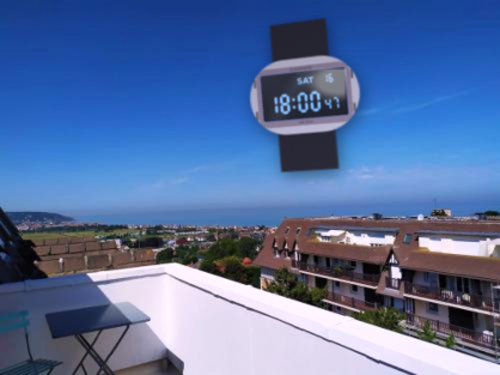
18:00:47
